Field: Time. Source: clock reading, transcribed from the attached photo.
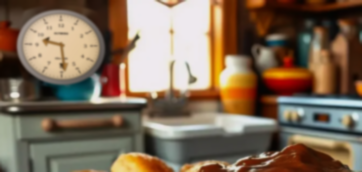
9:29
